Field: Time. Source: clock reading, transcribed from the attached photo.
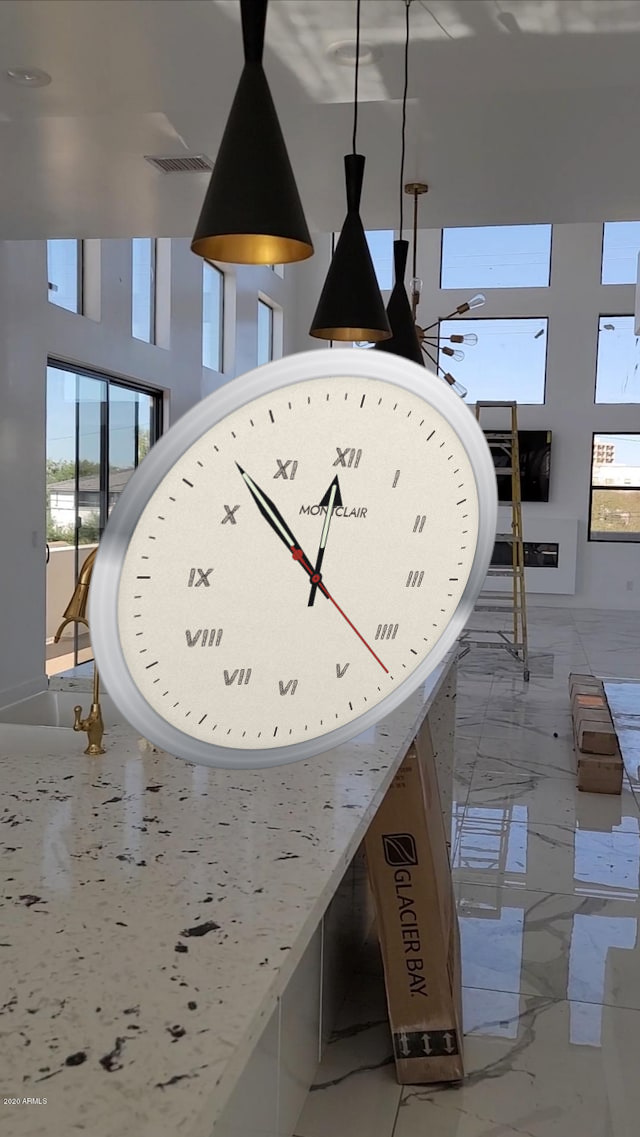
11:52:22
